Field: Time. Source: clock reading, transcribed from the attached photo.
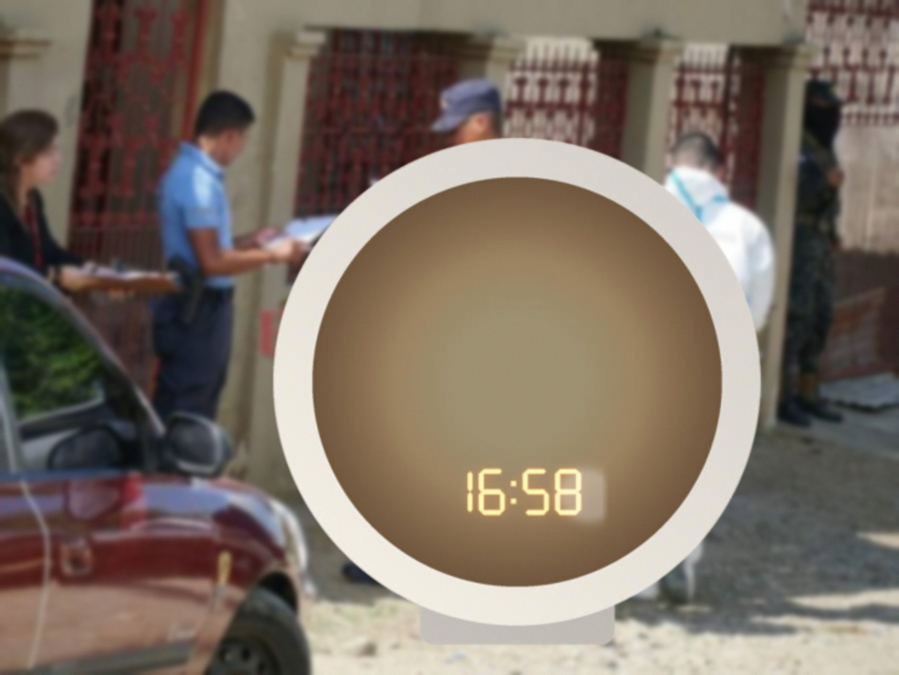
16:58
